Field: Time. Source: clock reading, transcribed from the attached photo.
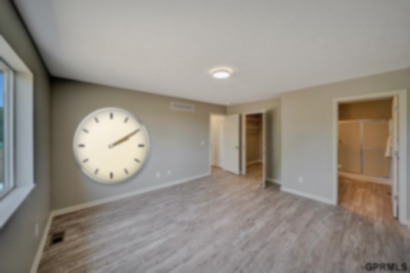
2:10
